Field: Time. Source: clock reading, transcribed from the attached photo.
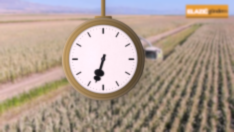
6:33
